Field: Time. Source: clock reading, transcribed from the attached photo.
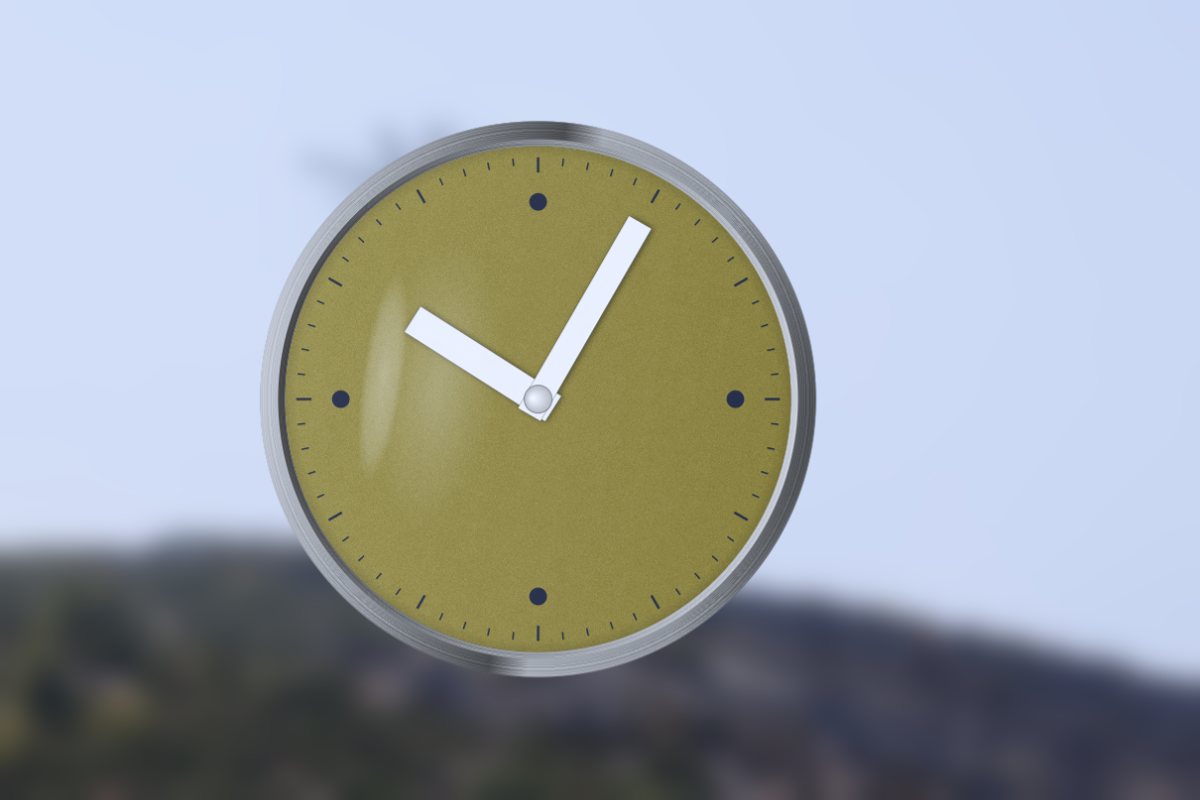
10:05
